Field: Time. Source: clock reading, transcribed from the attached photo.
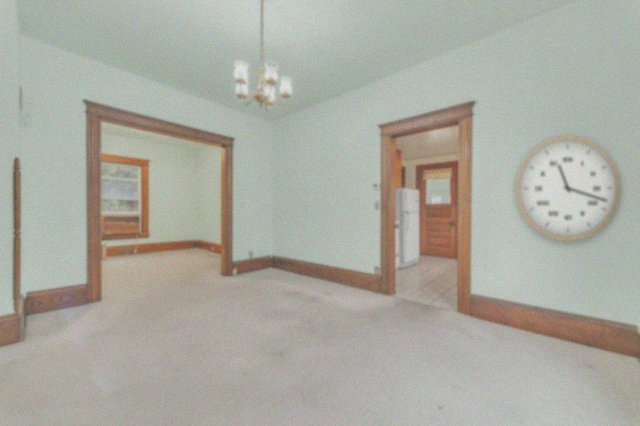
11:18
